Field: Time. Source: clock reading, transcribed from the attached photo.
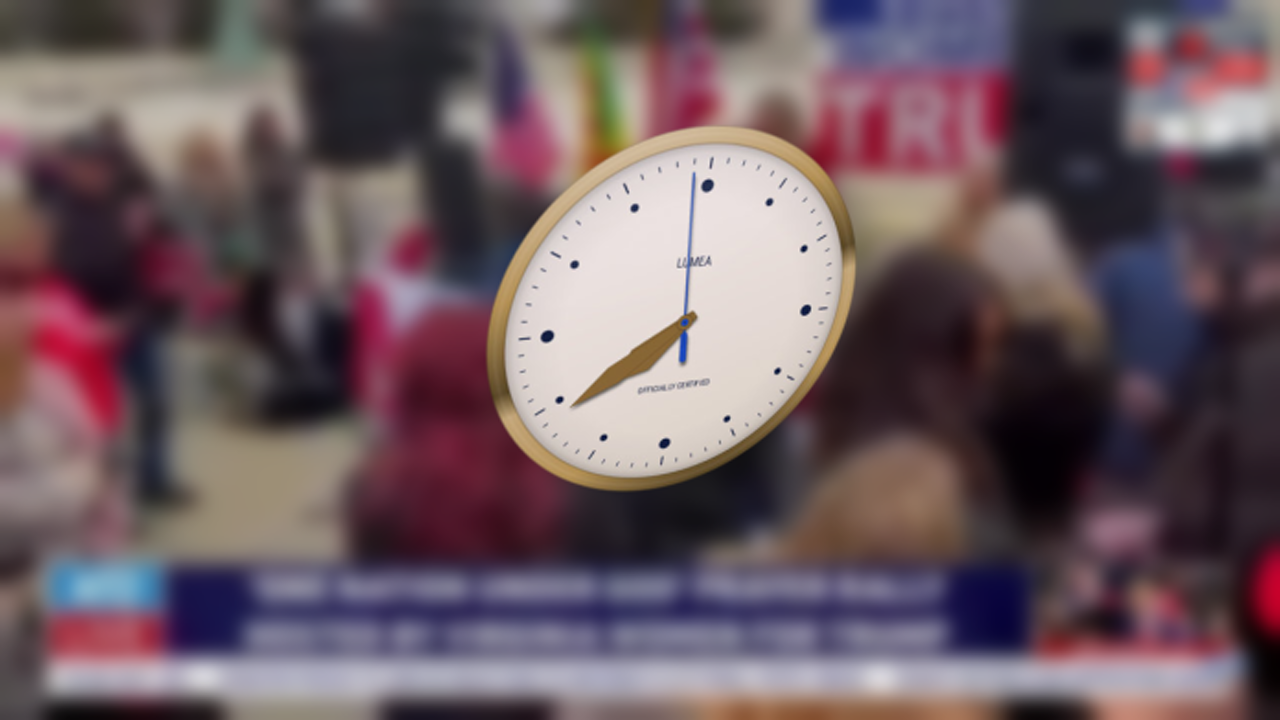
7:38:59
